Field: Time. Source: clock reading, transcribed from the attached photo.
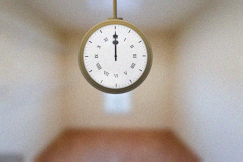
12:00
